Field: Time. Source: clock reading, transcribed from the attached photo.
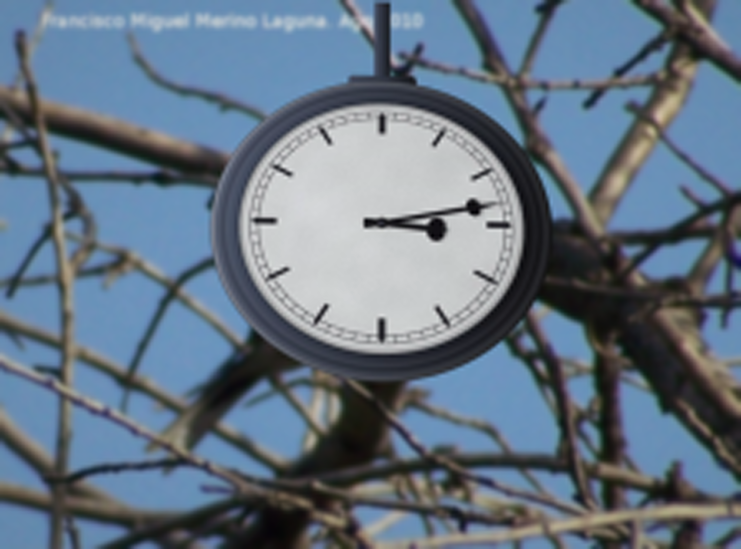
3:13
